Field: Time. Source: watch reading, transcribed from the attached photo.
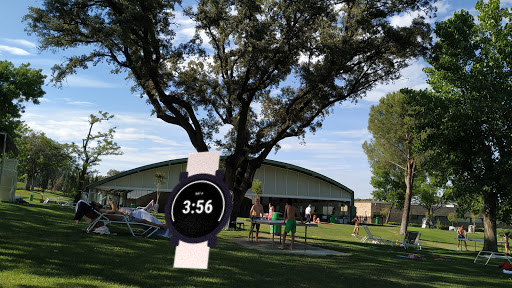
3:56
